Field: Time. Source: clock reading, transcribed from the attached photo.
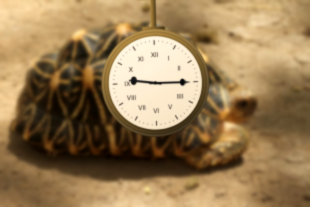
9:15
